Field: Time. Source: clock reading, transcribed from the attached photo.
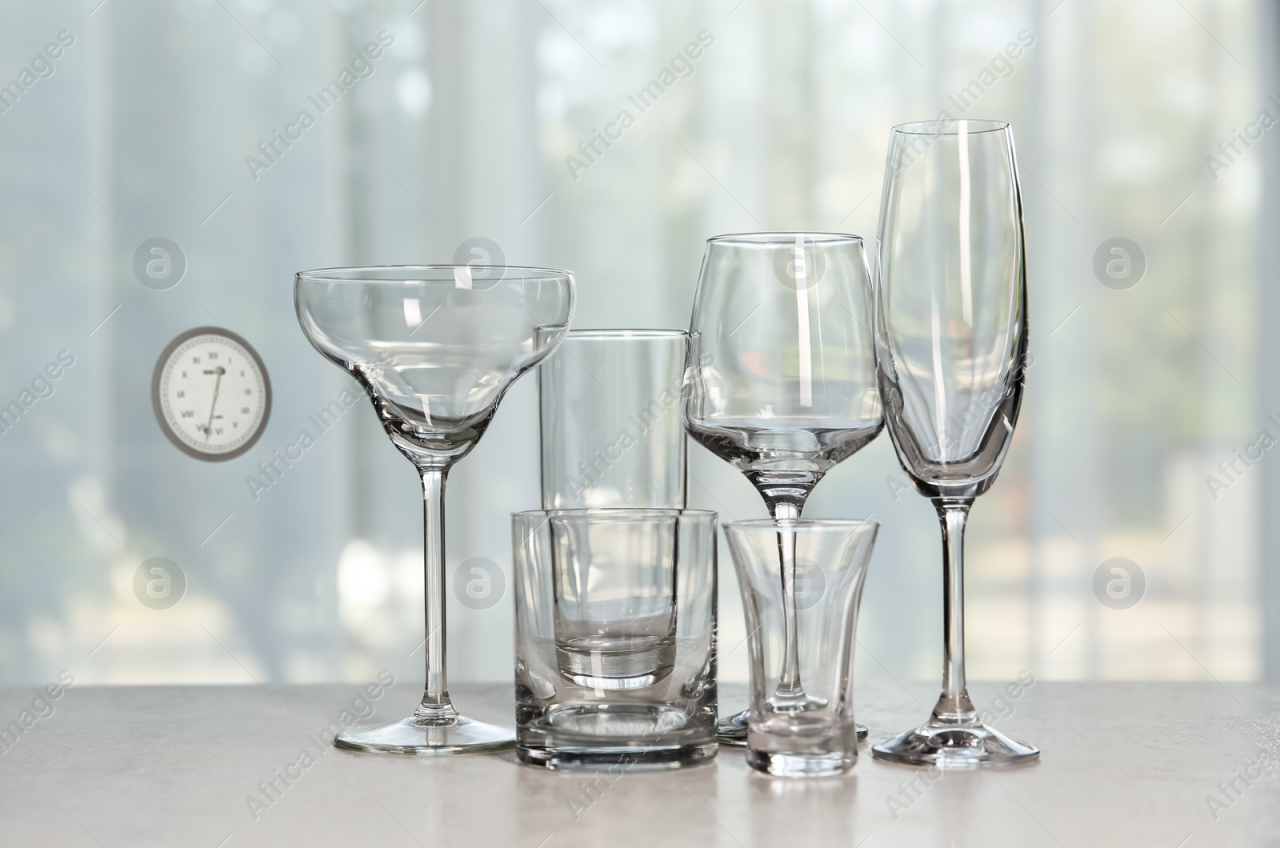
12:33
